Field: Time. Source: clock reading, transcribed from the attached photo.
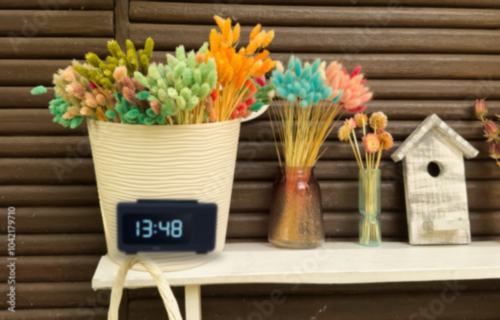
13:48
